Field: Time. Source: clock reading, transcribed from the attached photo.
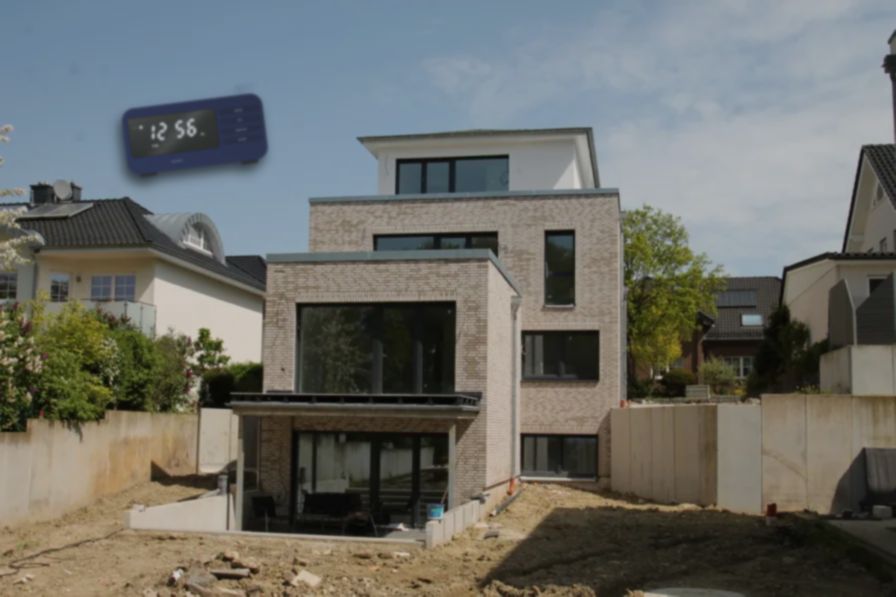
12:56
